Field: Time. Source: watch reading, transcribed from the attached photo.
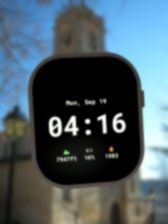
4:16
